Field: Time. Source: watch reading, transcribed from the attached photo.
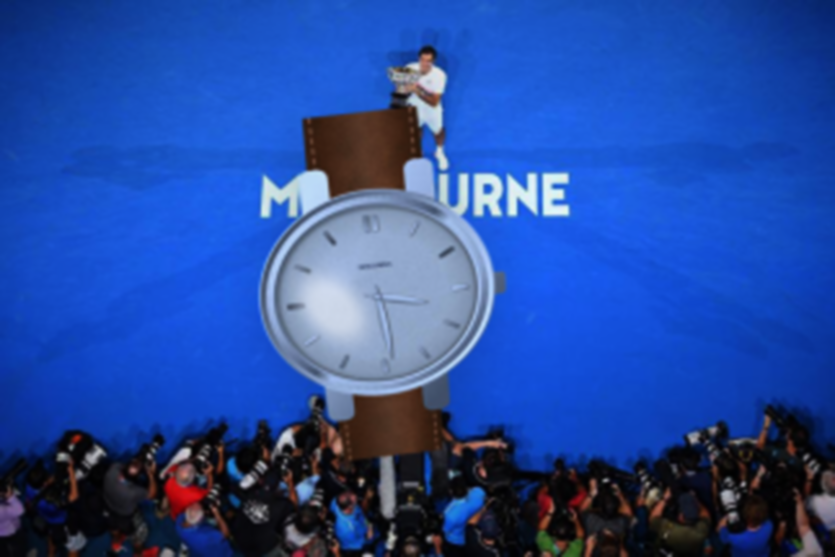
3:29
